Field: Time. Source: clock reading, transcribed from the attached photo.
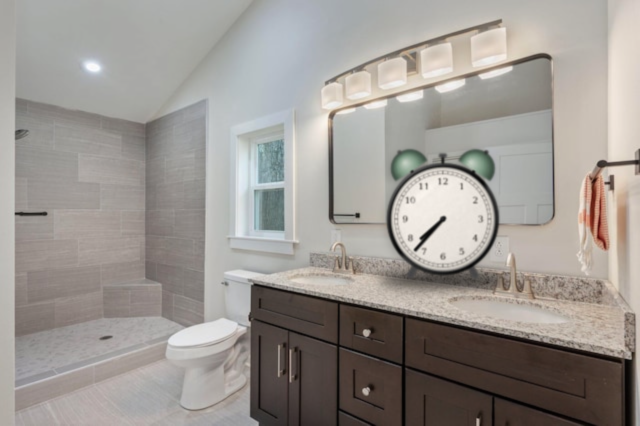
7:37
